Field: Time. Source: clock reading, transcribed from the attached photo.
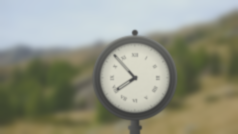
7:53
